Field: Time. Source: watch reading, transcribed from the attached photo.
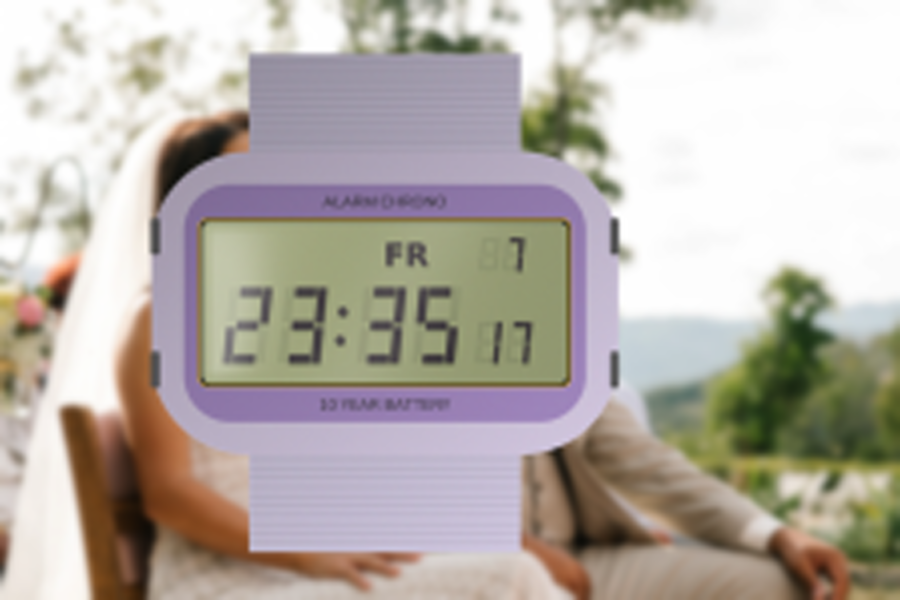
23:35:17
